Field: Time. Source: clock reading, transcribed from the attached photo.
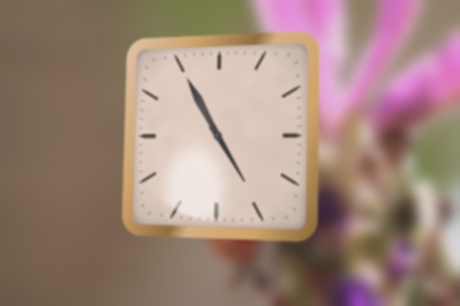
4:55
